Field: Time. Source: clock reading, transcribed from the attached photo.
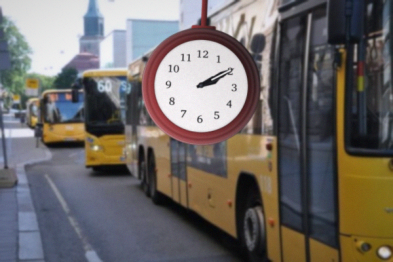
2:10
